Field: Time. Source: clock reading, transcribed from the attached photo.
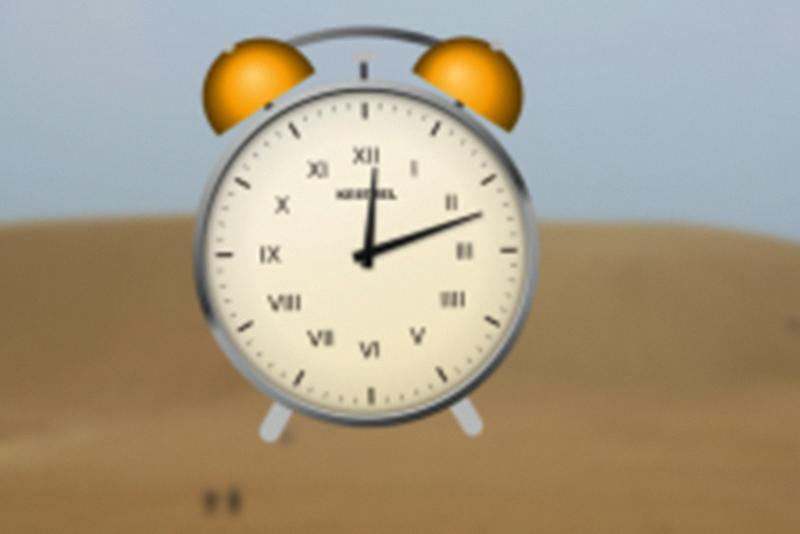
12:12
